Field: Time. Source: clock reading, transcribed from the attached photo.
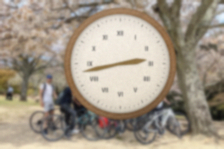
2:43
